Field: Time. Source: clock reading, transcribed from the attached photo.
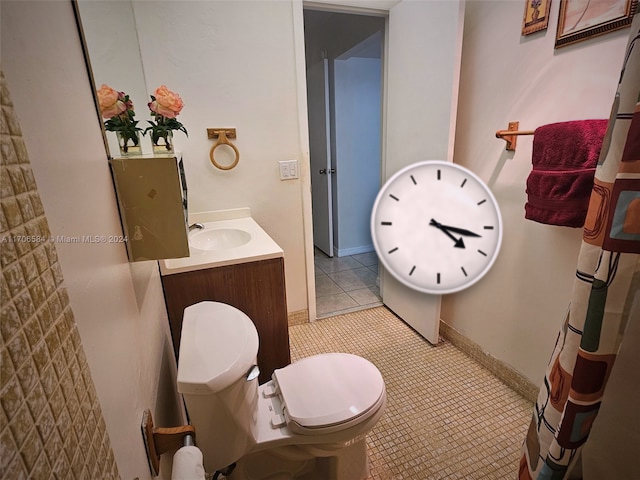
4:17
